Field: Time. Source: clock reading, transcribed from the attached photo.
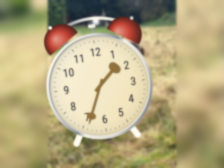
1:34
